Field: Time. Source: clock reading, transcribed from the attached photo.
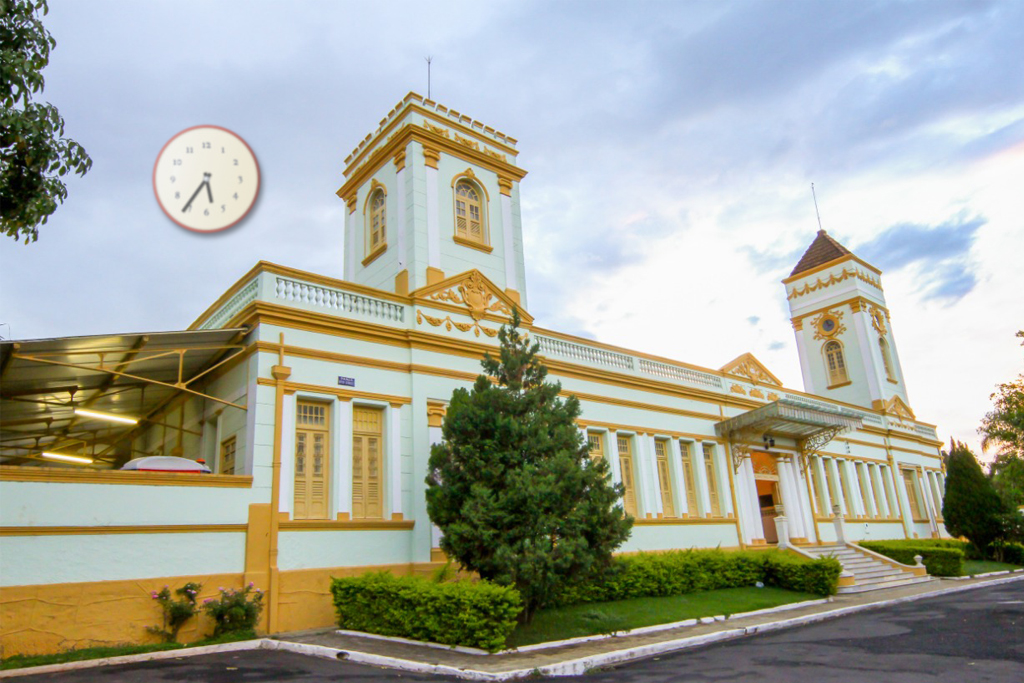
5:36
